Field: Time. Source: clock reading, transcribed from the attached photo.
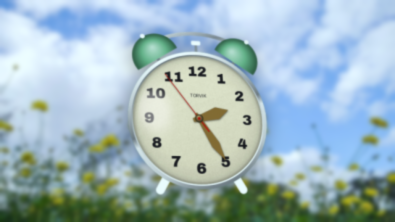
2:24:54
